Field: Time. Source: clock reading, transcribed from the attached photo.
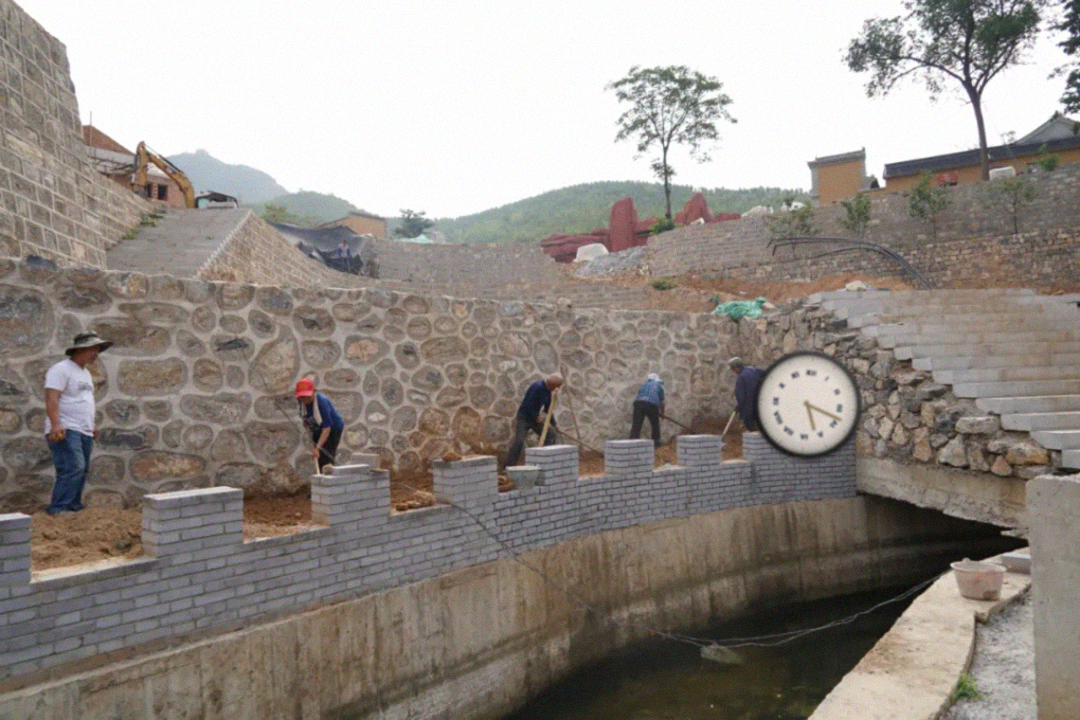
5:18
